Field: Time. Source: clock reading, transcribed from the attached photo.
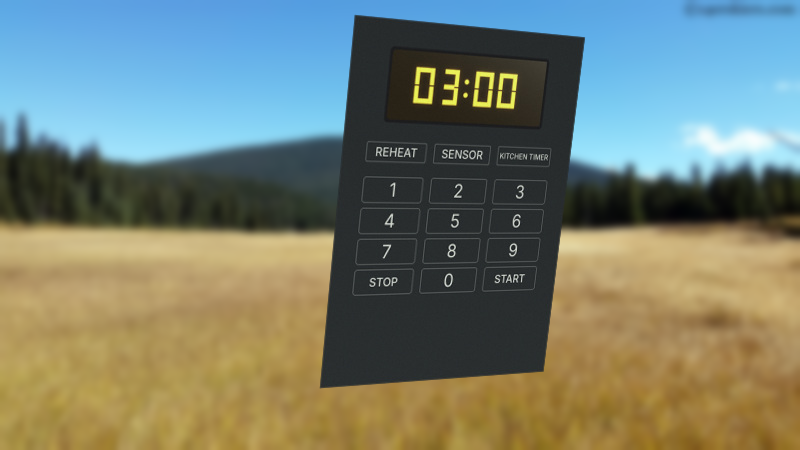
3:00
